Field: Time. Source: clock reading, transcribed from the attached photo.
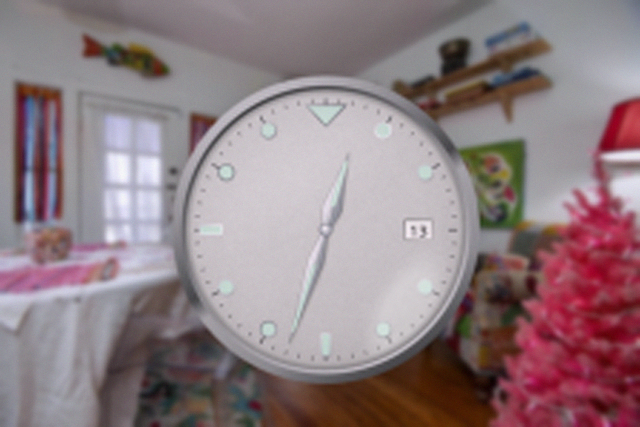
12:33
